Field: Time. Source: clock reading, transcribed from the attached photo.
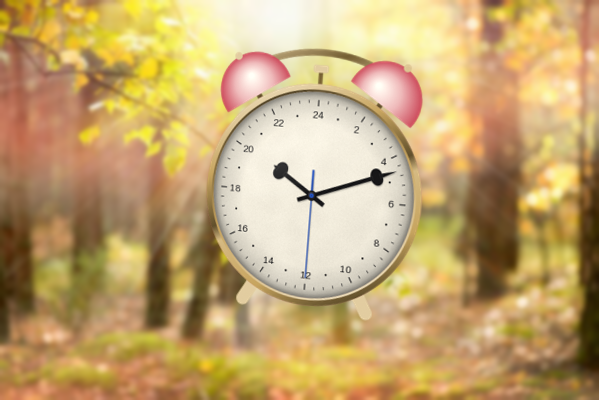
20:11:30
